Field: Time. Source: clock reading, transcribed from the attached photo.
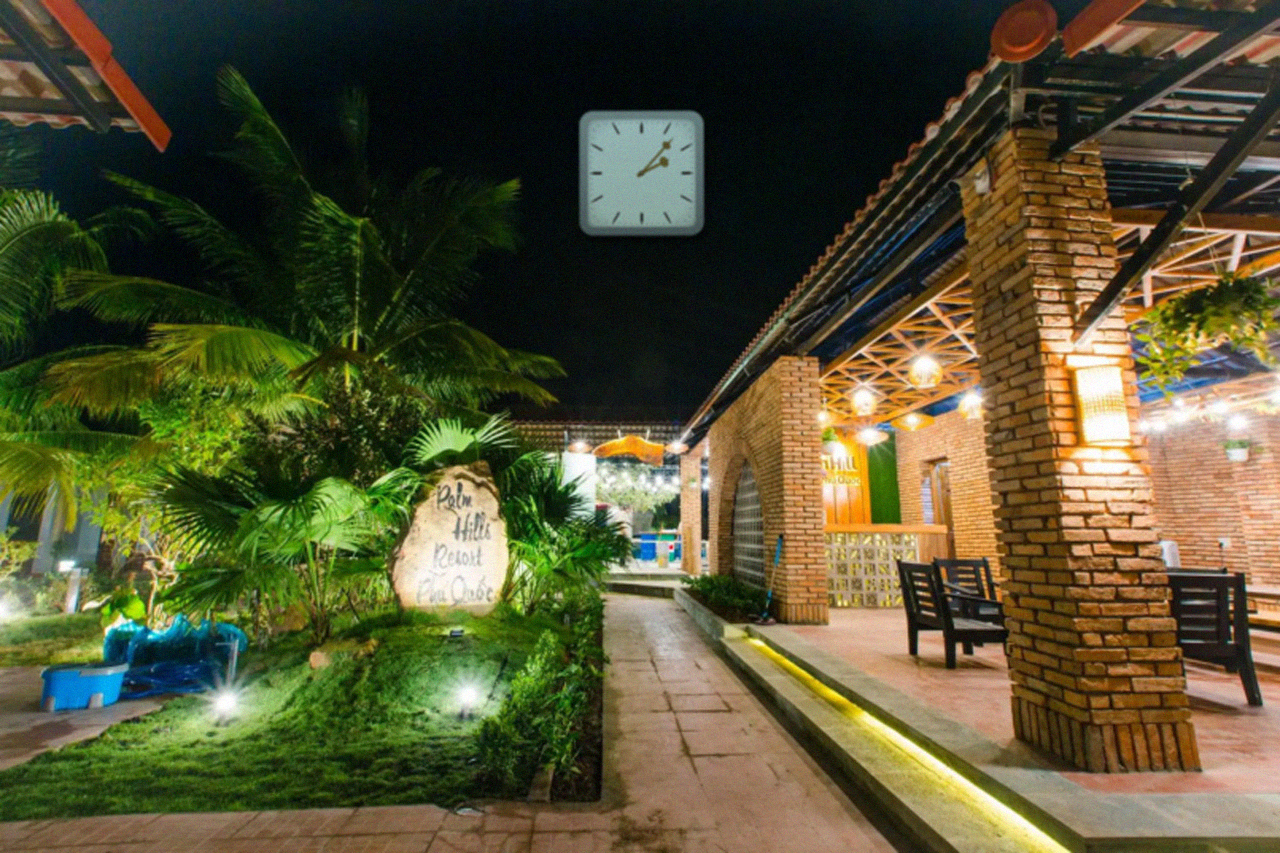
2:07
